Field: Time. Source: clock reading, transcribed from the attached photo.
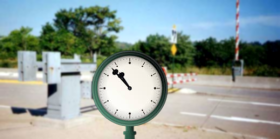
10:53
